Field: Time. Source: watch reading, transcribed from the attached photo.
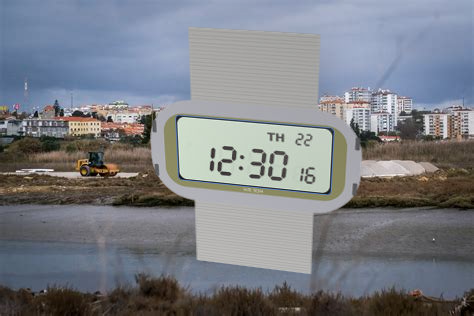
12:30:16
